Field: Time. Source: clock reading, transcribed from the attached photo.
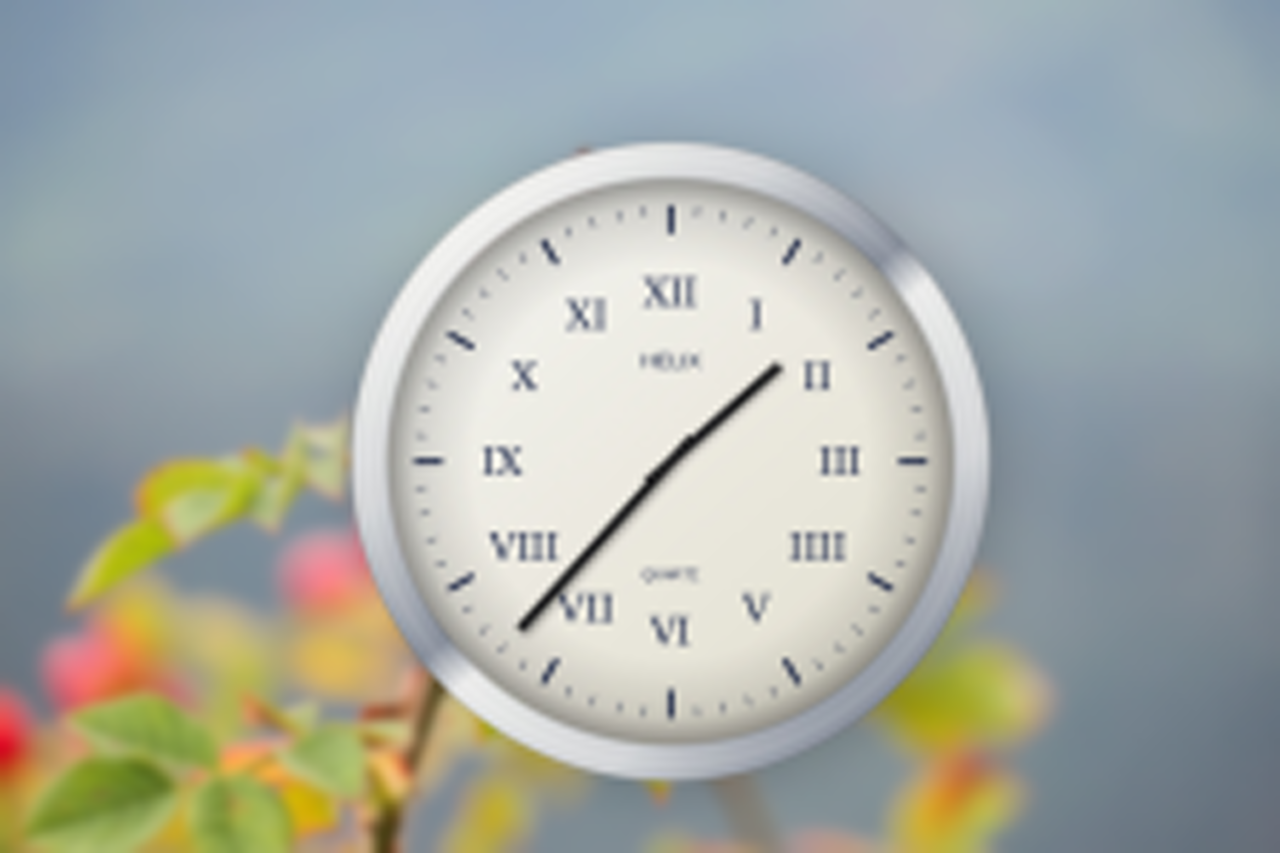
1:37
